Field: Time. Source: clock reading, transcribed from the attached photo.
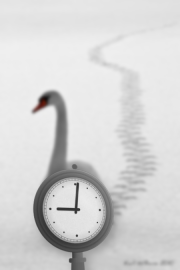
9:01
